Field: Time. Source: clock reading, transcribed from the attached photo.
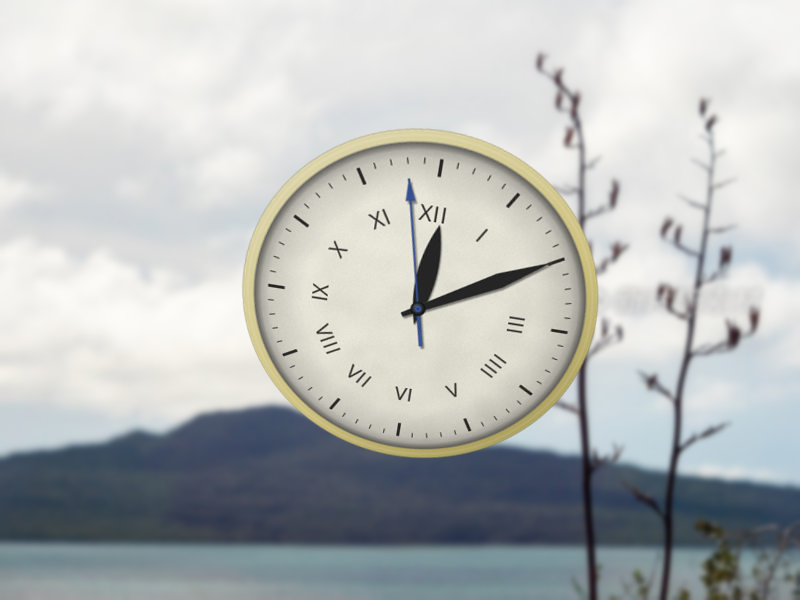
12:09:58
